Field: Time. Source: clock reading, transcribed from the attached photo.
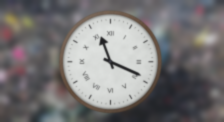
11:19
